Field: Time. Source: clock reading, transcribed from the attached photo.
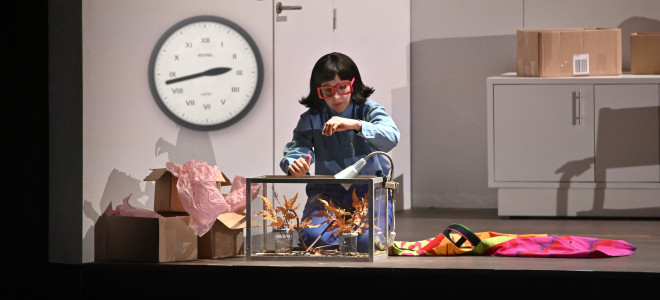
2:43
